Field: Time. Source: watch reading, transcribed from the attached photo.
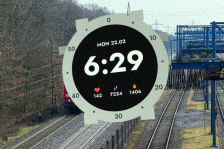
6:29
